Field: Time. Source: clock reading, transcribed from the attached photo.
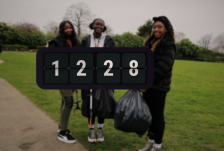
12:28
